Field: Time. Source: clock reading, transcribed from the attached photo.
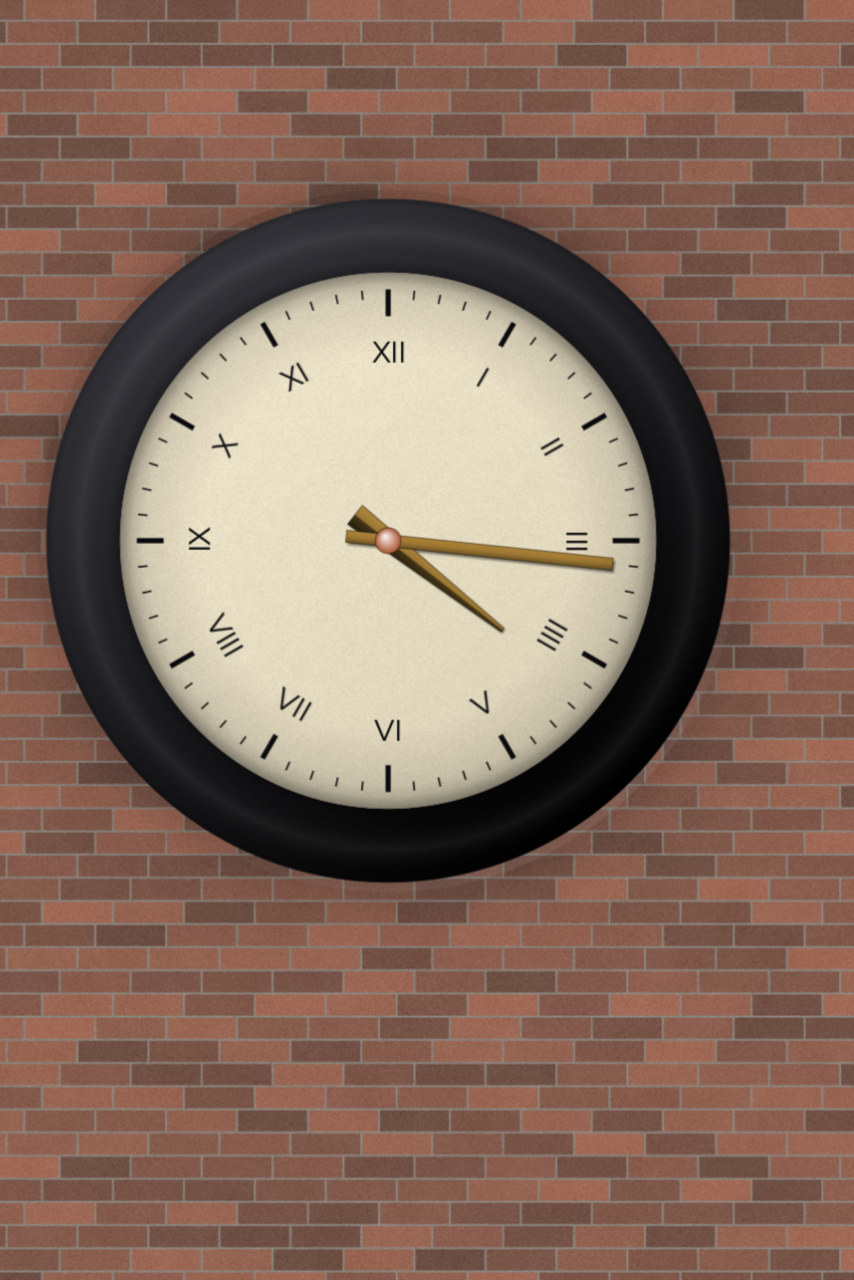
4:16
